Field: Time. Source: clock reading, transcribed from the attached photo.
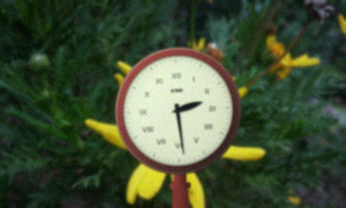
2:29
